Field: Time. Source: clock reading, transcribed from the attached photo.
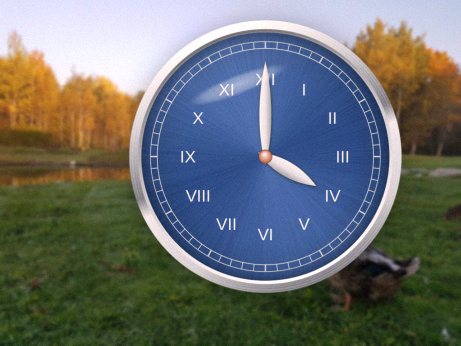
4:00
